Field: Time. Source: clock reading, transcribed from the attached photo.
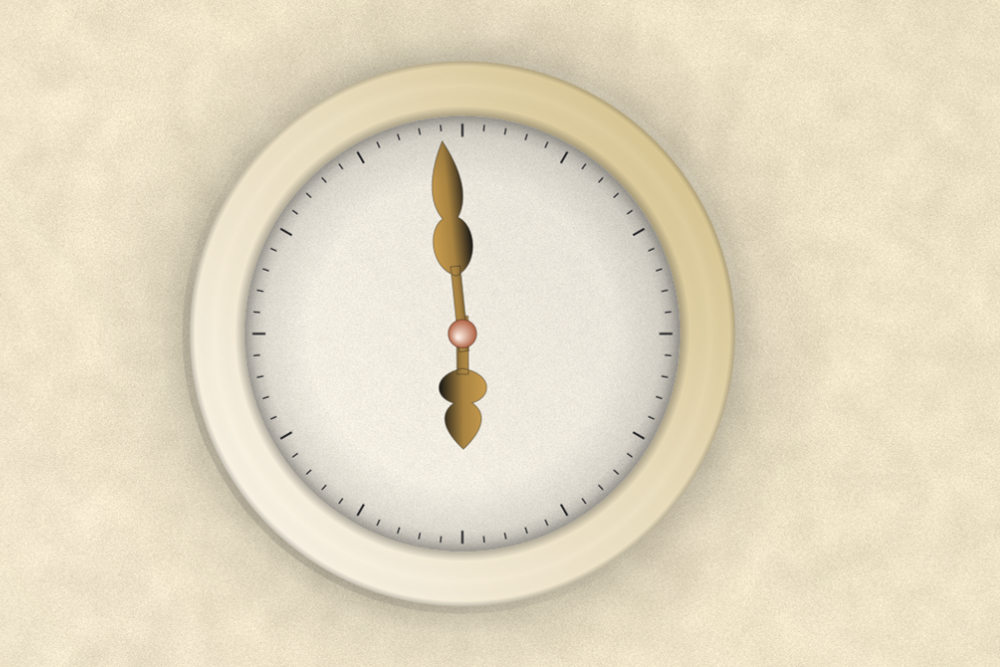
5:59
